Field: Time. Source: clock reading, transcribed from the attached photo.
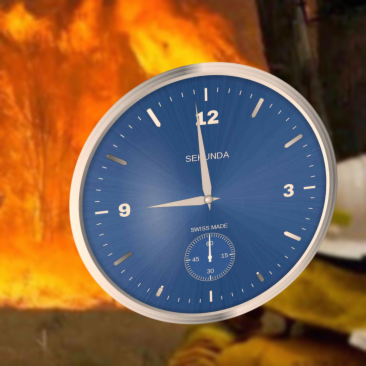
8:59
